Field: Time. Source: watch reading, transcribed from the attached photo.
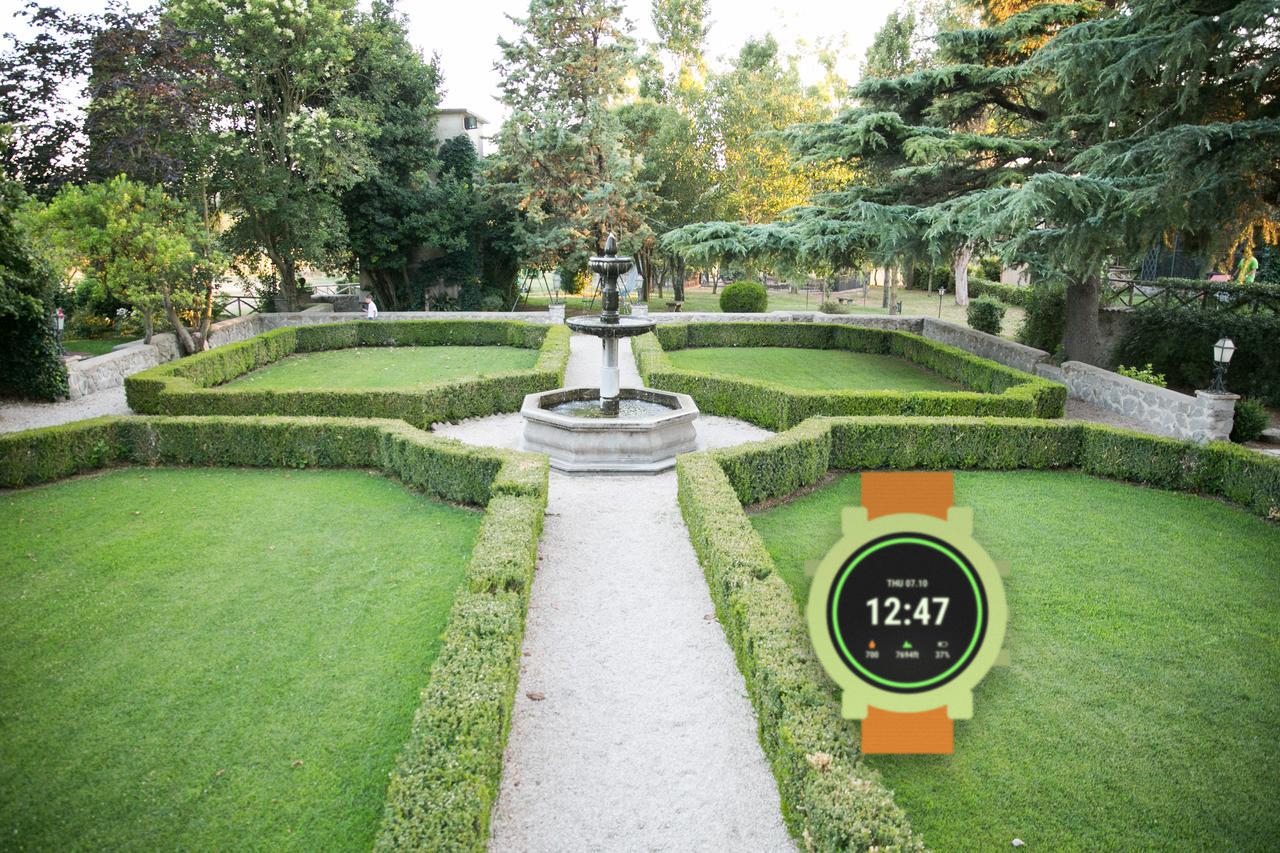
12:47
